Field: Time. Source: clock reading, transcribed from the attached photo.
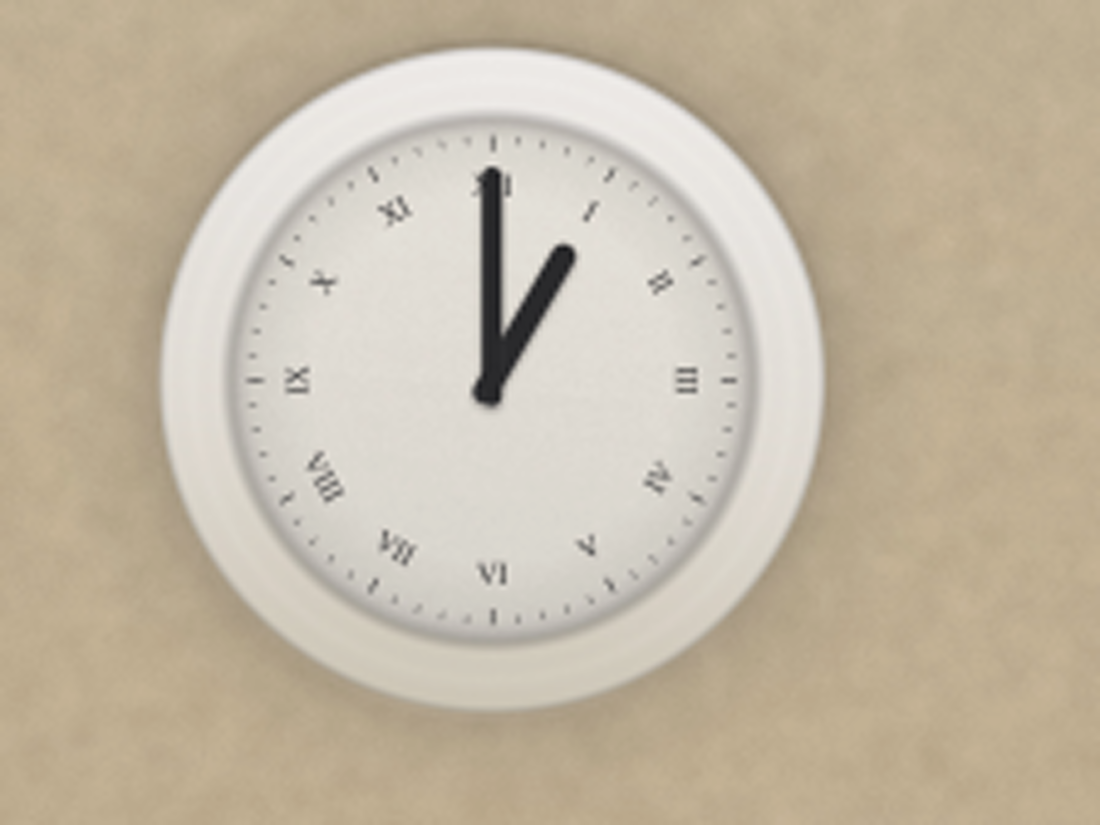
1:00
